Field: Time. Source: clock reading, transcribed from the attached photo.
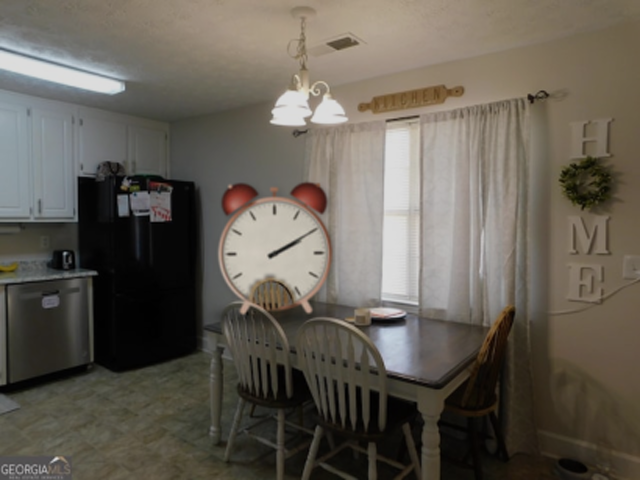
2:10
